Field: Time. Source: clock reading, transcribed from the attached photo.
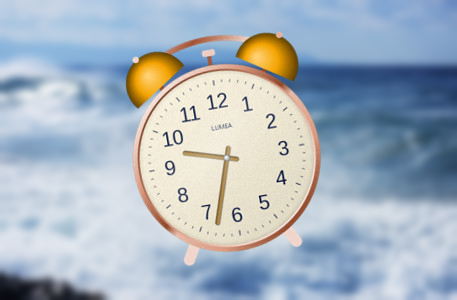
9:33
